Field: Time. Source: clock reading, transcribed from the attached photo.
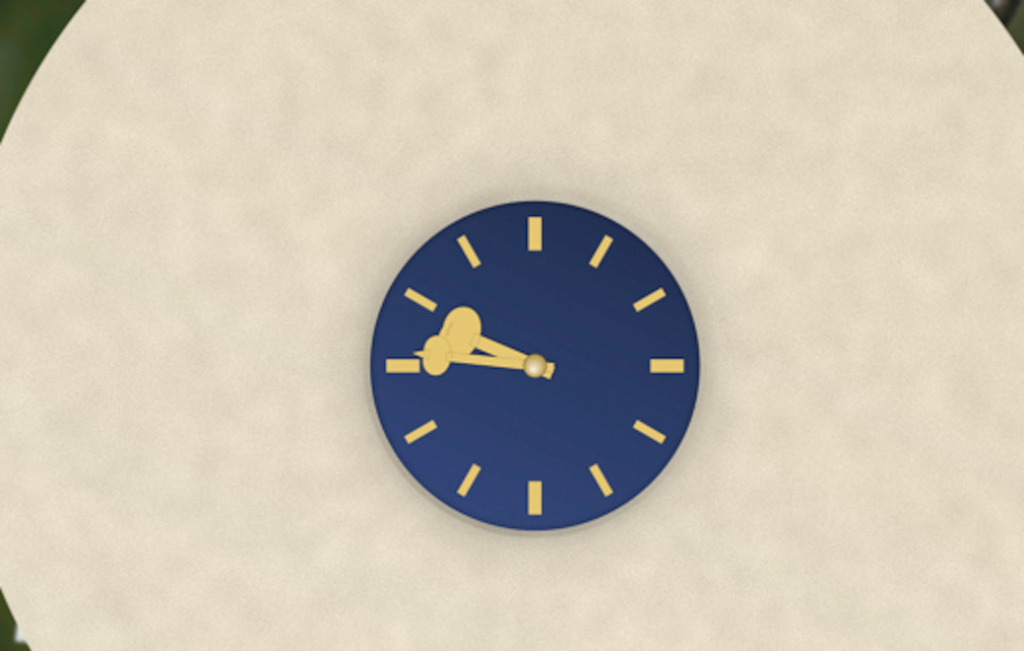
9:46
